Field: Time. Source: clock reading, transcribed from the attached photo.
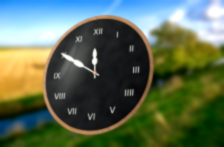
11:50
